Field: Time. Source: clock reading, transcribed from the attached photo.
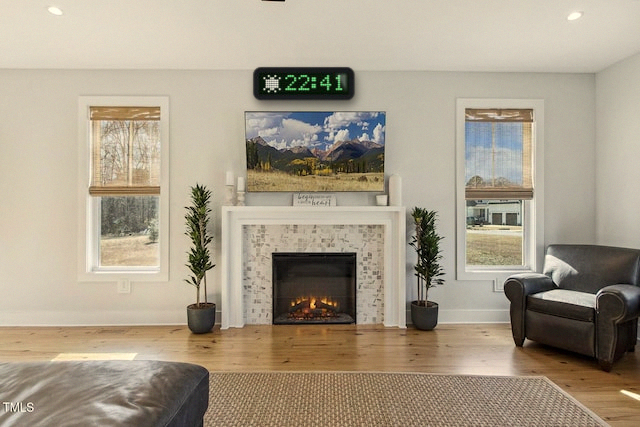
22:41
